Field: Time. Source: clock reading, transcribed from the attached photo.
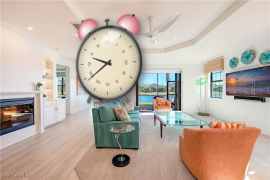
9:39
